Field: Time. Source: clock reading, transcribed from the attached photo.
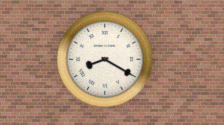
8:20
